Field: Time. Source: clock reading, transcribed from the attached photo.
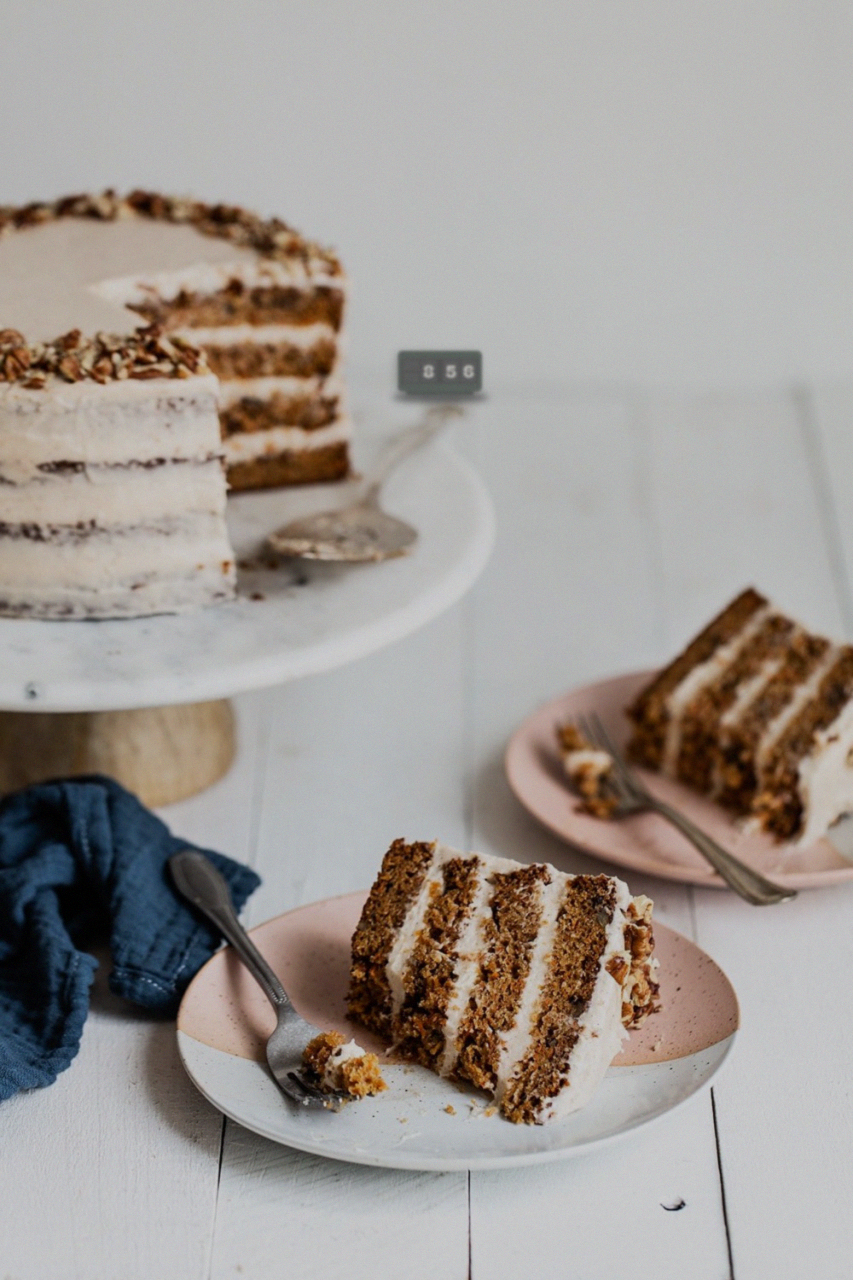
8:56
